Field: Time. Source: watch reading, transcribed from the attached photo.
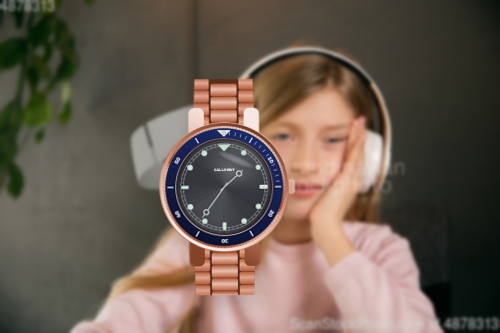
1:36
